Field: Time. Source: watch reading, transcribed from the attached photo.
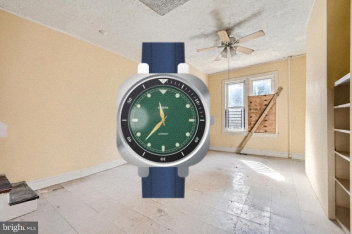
11:37
